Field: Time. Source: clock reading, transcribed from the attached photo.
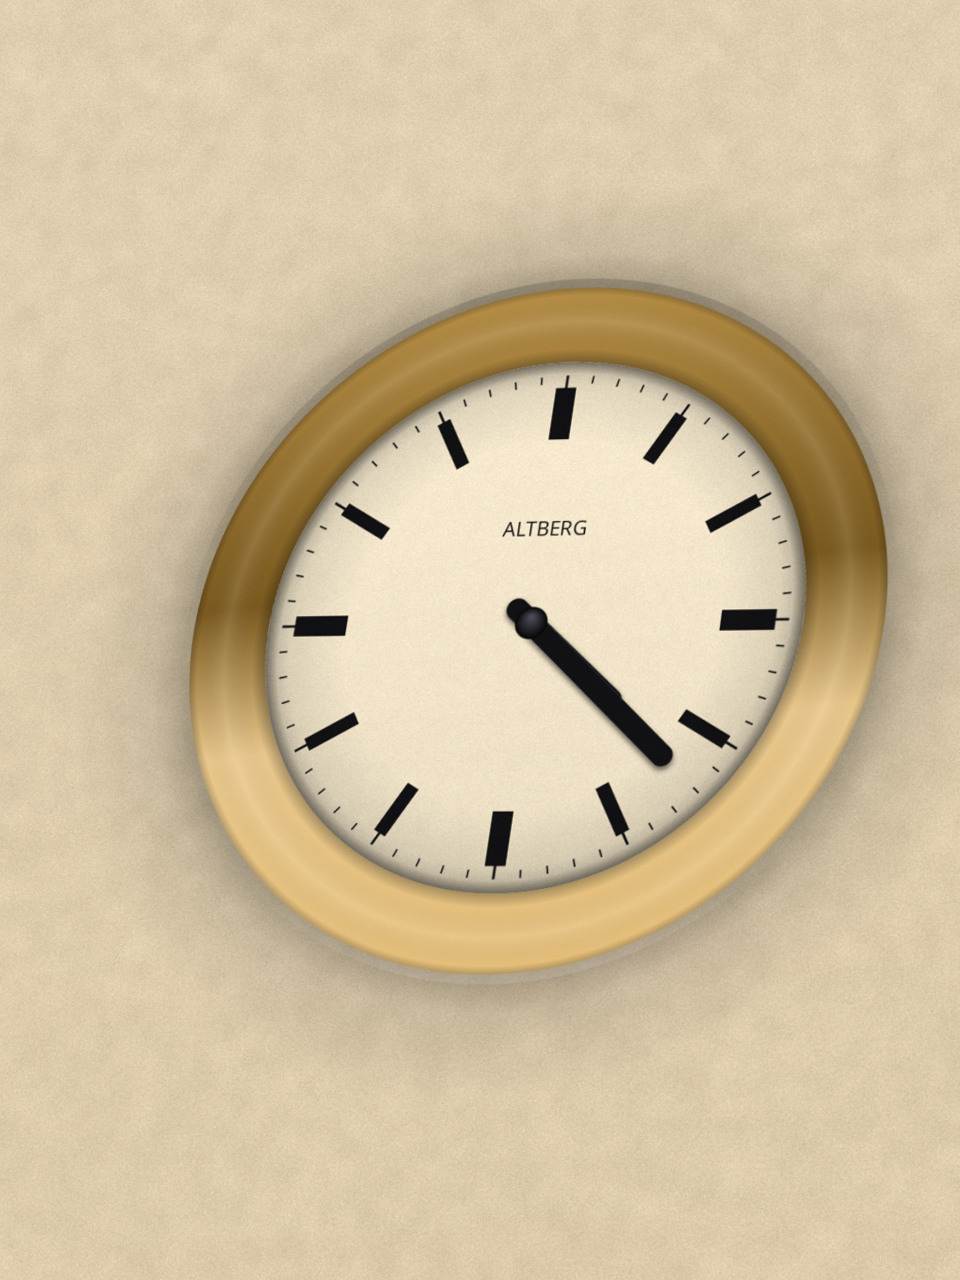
4:22
